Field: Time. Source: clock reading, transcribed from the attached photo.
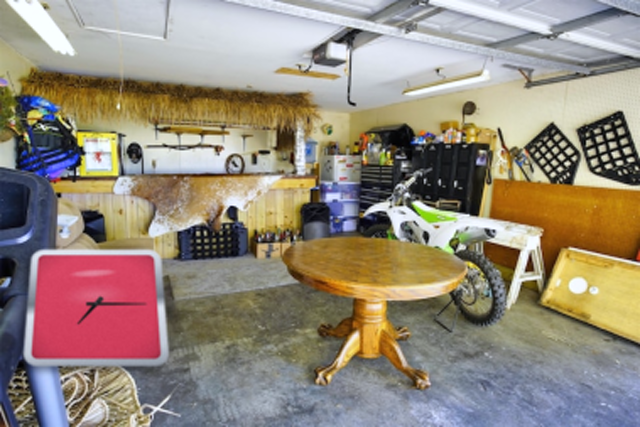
7:15
